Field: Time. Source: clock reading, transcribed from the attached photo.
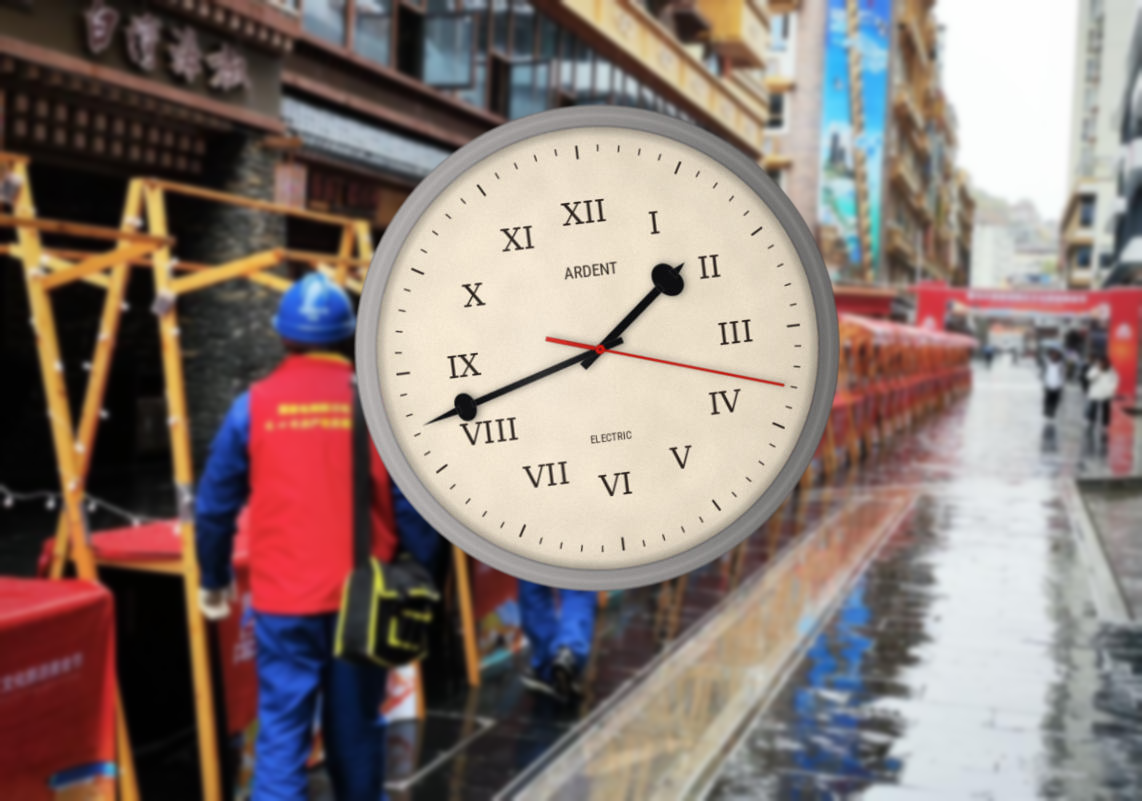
1:42:18
